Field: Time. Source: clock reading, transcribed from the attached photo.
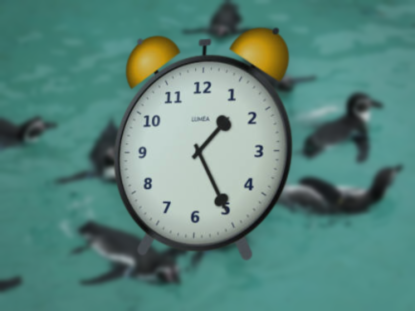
1:25
